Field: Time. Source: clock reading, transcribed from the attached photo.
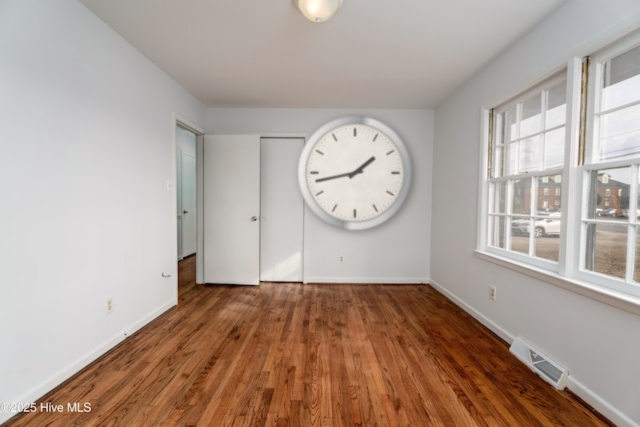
1:43
